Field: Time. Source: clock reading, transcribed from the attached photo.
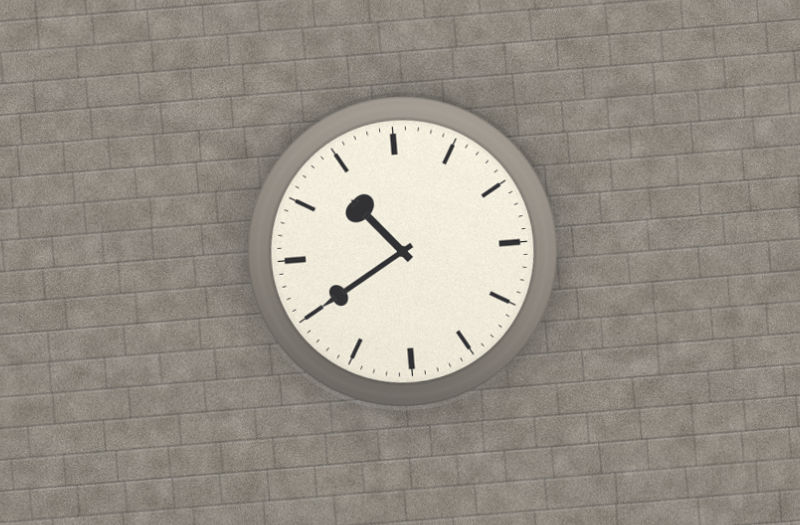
10:40
